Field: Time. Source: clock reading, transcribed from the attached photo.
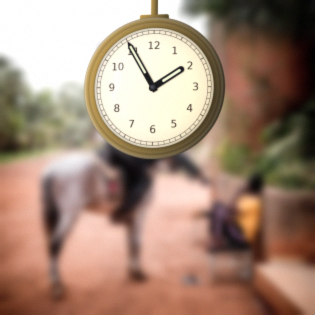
1:55
